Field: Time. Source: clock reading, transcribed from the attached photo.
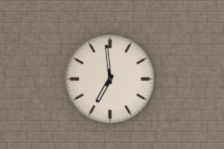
6:59
